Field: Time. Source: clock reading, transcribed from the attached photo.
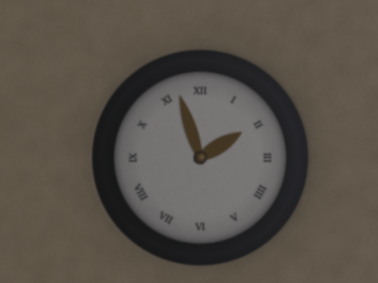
1:57
